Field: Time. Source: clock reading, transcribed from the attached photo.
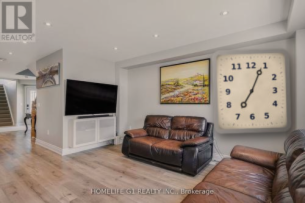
7:04
